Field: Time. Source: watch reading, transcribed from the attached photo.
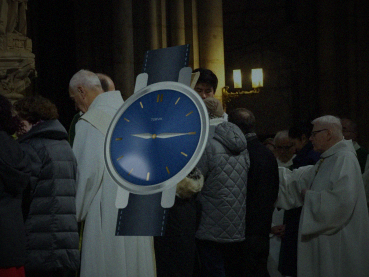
9:15
